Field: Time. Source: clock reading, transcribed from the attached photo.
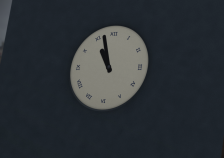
10:57
